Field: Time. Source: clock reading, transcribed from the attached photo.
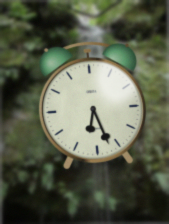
6:27
